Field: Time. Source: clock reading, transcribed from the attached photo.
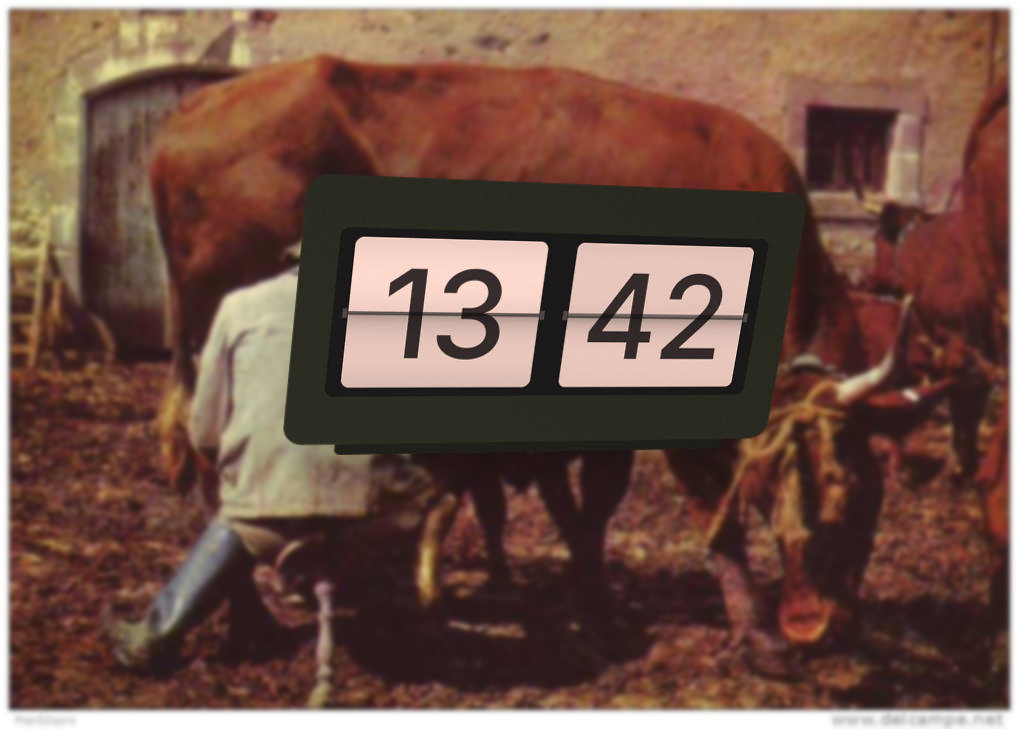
13:42
